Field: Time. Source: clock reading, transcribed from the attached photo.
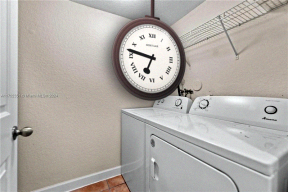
6:47
